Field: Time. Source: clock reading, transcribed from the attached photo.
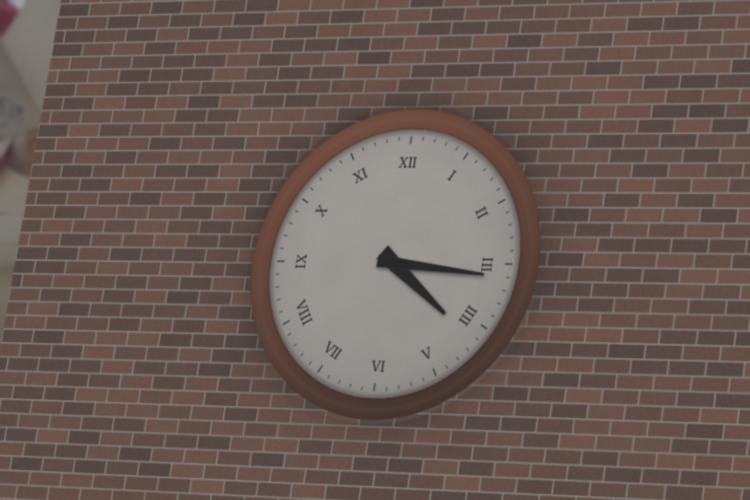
4:16
